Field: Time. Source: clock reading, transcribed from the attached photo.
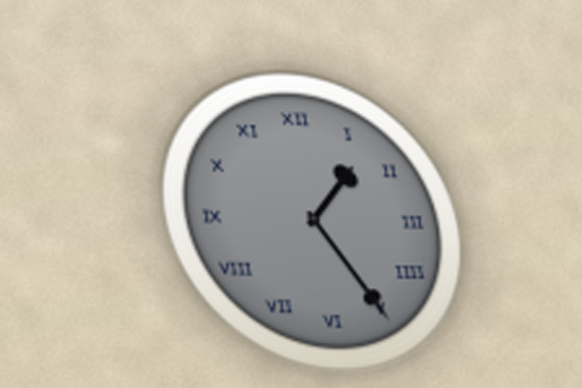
1:25
